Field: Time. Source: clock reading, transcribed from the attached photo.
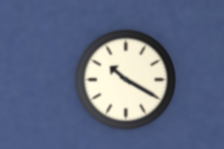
10:20
